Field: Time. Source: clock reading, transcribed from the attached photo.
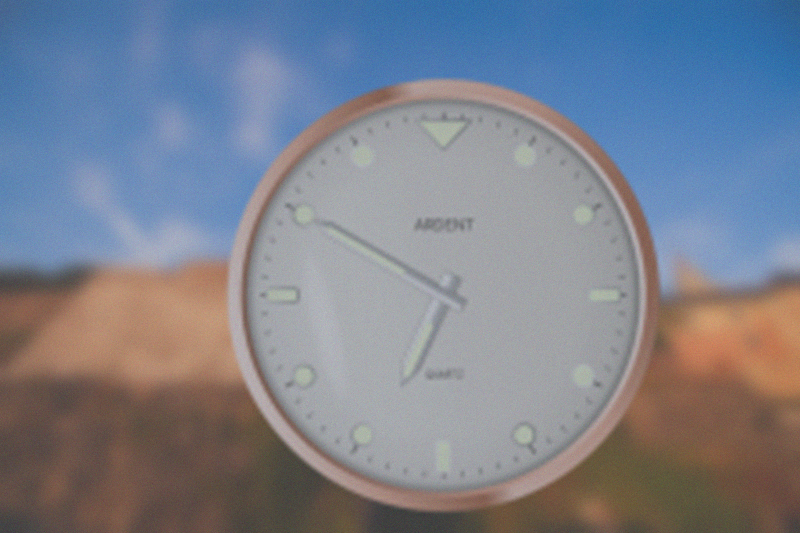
6:50
